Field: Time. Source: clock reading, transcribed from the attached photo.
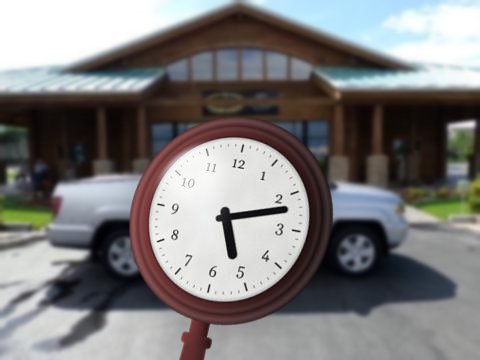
5:12
